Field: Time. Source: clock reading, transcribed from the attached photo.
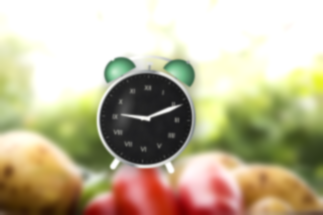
9:11
